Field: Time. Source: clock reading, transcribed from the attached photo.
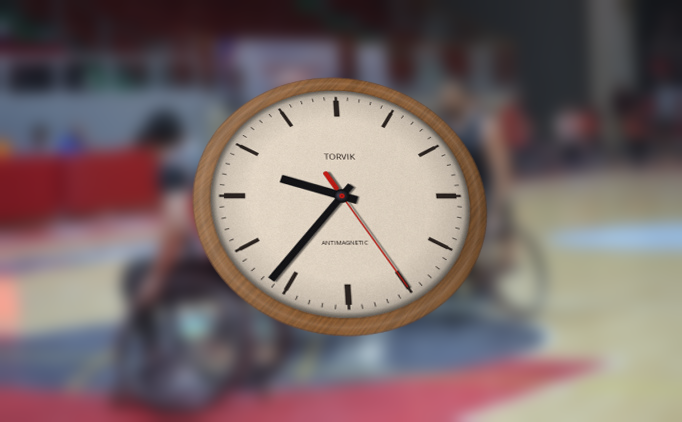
9:36:25
